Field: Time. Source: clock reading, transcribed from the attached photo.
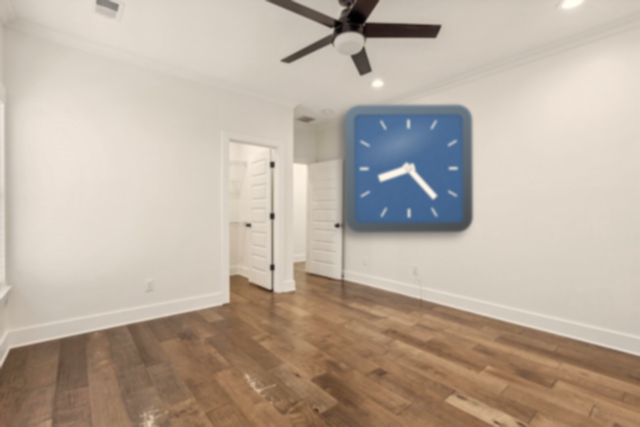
8:23
